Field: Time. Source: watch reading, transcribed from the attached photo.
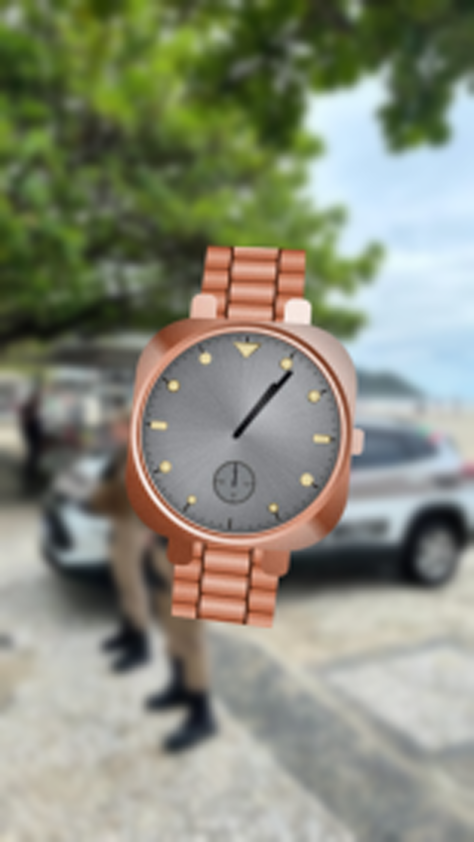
1:06
